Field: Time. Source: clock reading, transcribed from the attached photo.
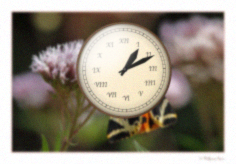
1:11
